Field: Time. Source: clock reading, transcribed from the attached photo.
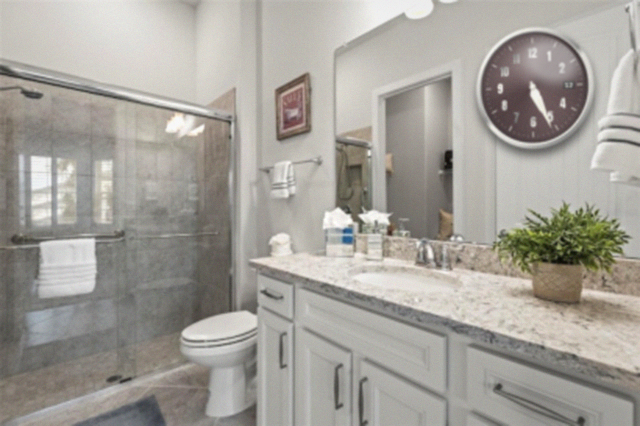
5:26
